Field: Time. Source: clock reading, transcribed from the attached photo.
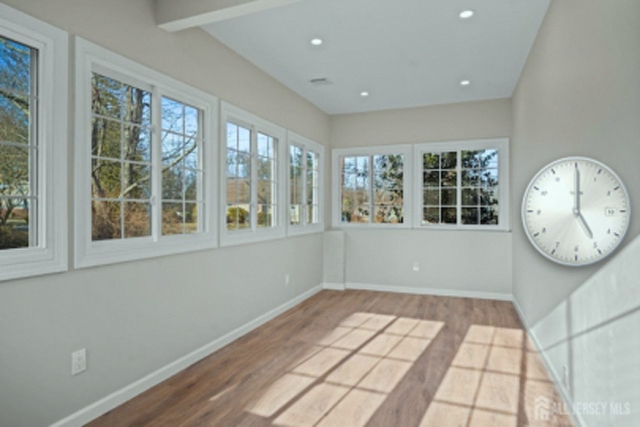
5:00
